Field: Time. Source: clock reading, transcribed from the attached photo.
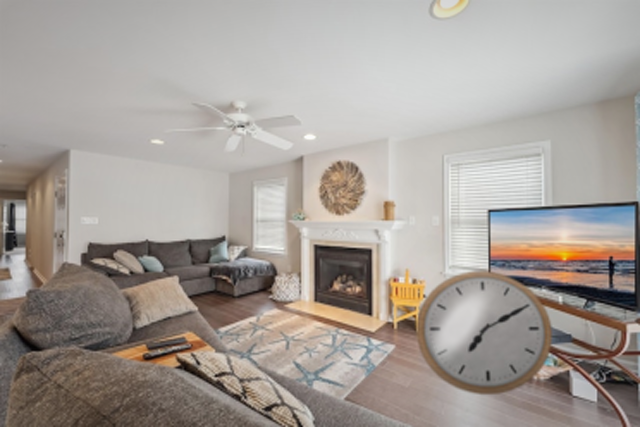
7:10
